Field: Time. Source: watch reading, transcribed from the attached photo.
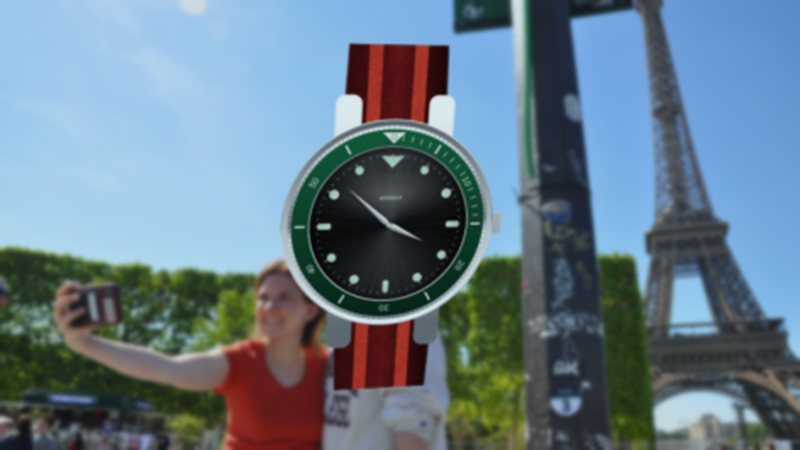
3:52
